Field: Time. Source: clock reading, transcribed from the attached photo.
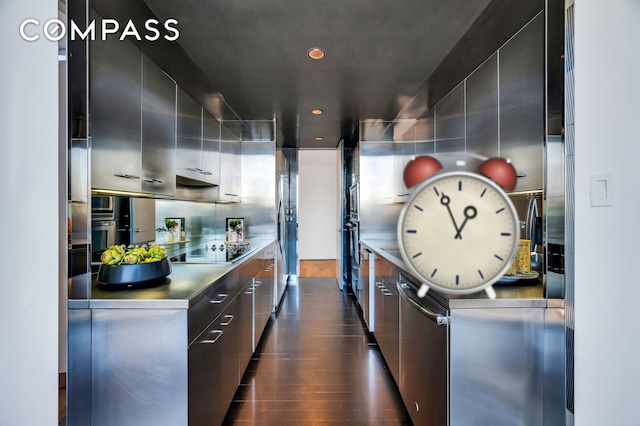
12:56
